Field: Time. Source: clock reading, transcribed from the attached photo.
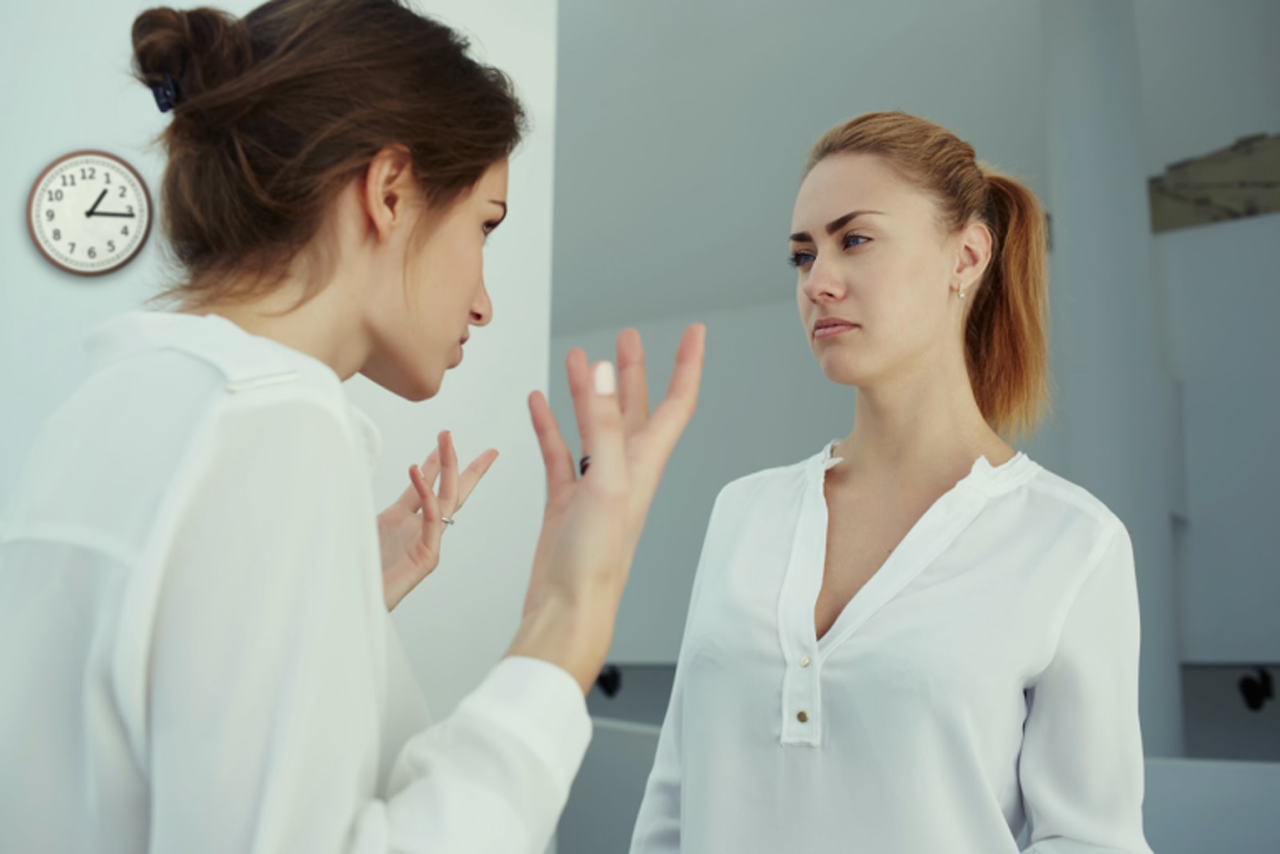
1:16
